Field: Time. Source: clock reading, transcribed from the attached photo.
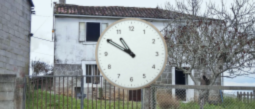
10:50
